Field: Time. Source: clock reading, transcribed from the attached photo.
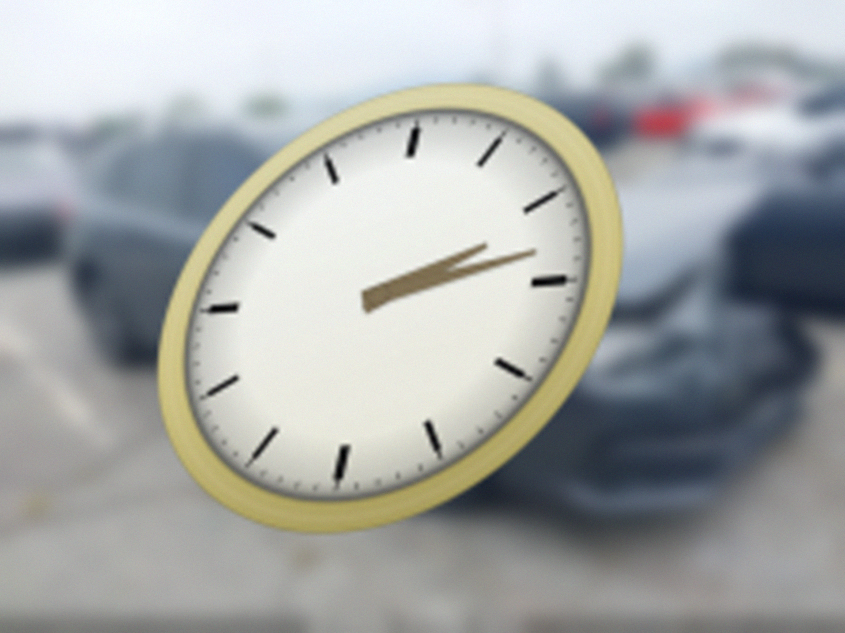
2:13
